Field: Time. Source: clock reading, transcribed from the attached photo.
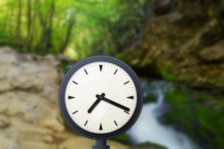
7:19
